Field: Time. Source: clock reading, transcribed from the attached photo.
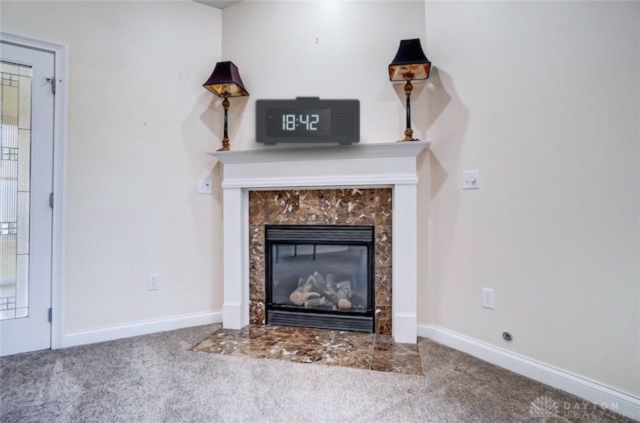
18:42
